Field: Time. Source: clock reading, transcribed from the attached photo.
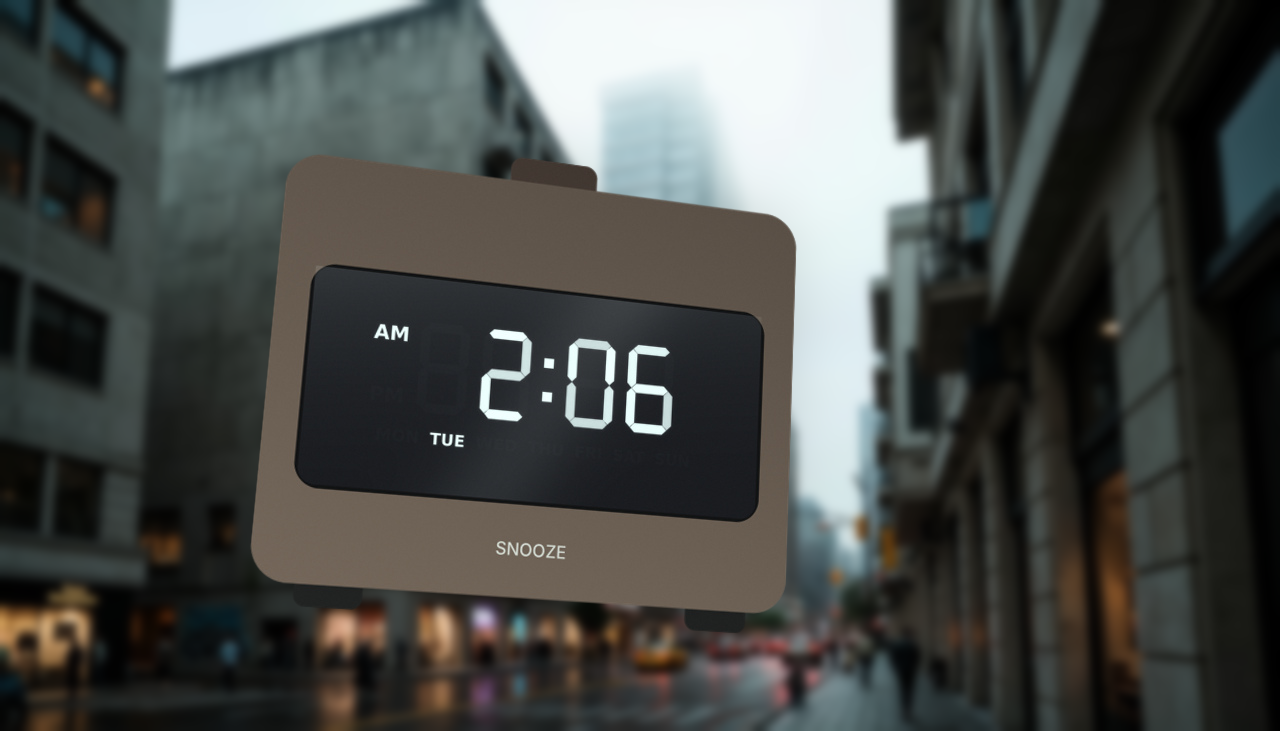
2:06
